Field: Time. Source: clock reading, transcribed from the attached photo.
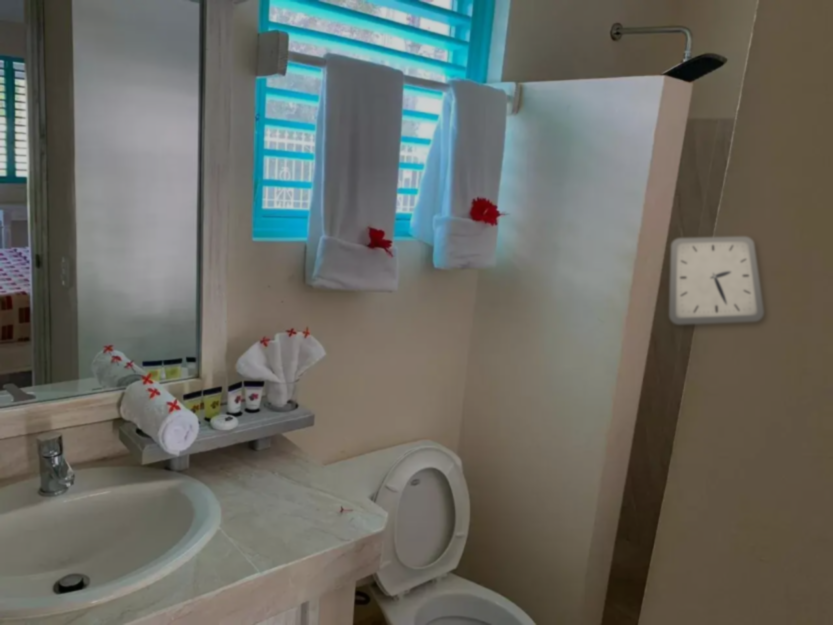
2:27
